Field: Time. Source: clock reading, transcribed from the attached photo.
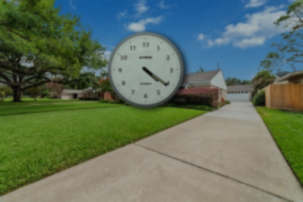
4:21
